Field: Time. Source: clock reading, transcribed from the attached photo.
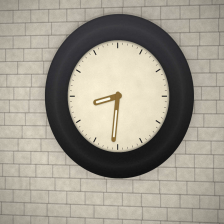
8:31
